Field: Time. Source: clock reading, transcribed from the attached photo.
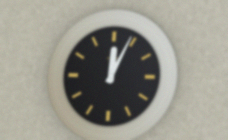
12:04
